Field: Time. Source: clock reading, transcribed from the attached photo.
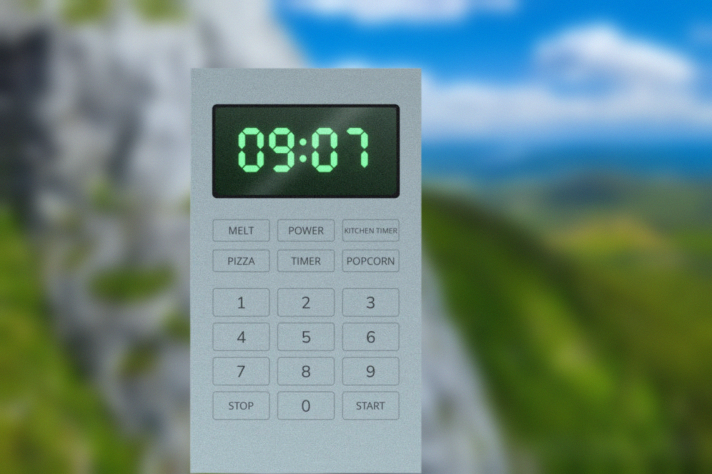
9:07
